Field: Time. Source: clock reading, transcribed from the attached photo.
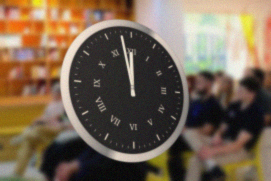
11:58
